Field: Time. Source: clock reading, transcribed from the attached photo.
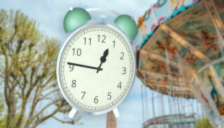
12:46
